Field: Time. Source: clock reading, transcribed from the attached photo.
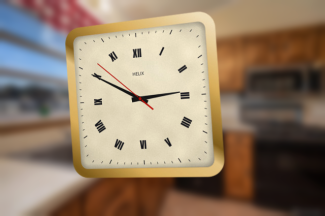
2:49:52
